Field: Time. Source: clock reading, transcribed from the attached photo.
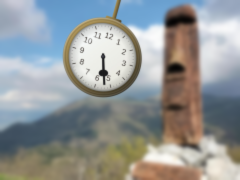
5:27
